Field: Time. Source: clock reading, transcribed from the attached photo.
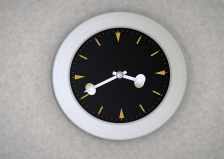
3:41
